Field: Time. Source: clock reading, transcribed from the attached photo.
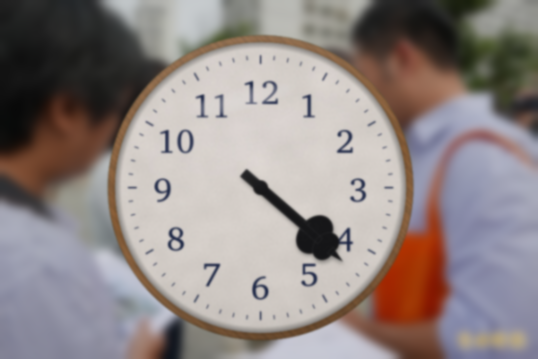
4:22
